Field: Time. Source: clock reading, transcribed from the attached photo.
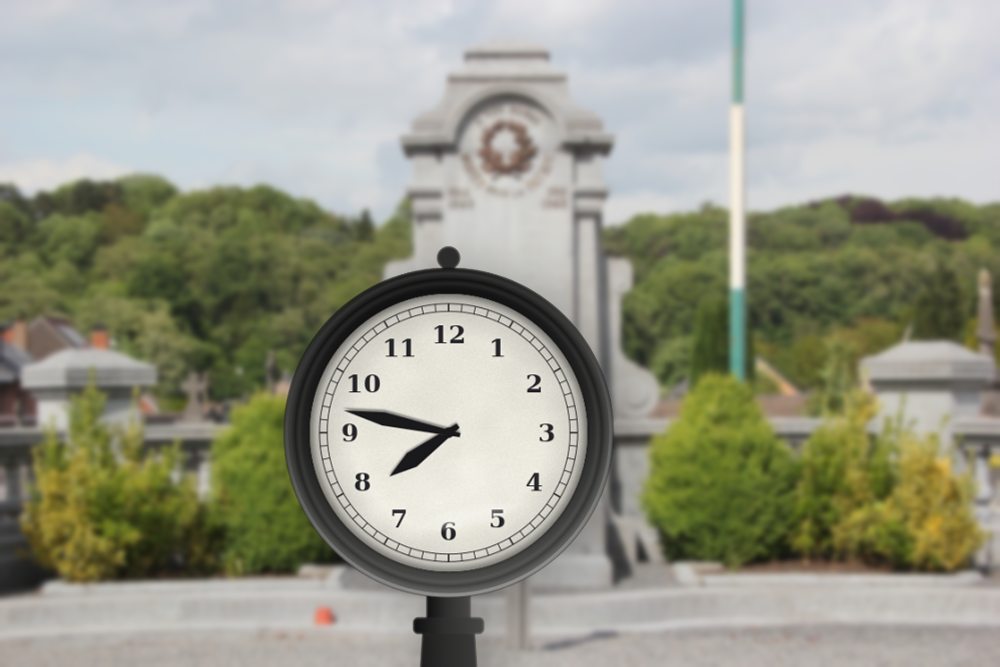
7:47
